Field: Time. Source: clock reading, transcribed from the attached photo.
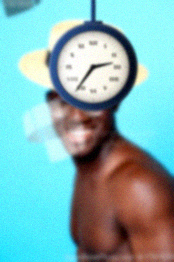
2:36
